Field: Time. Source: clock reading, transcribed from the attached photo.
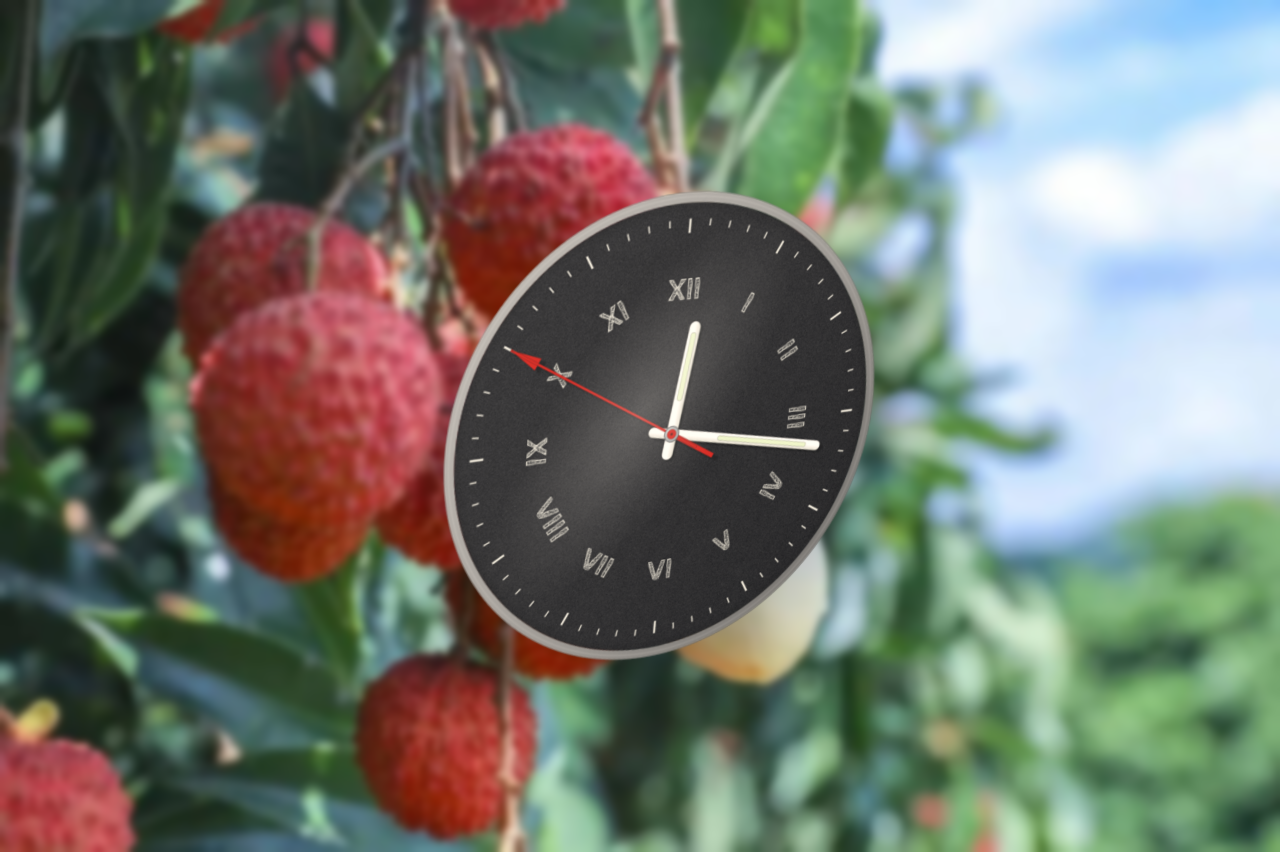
12:16:50
